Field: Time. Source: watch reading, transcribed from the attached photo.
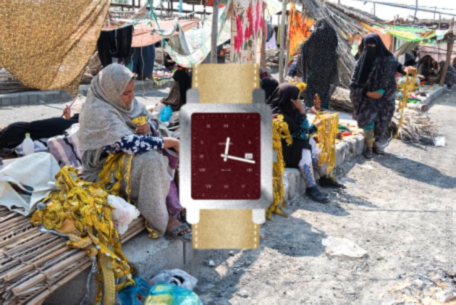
12:17
